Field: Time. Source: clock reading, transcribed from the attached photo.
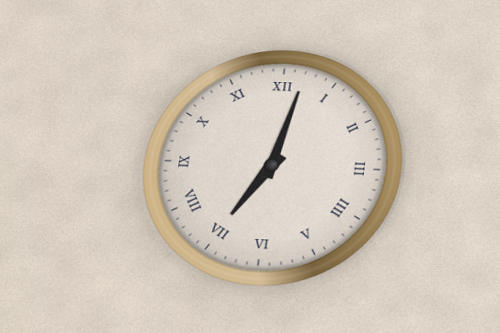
7:02
